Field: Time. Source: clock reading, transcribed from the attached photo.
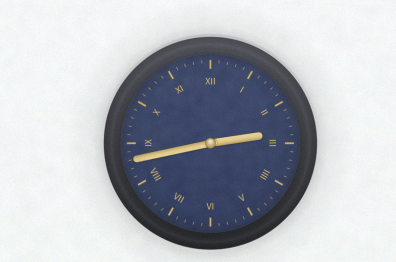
2:43
